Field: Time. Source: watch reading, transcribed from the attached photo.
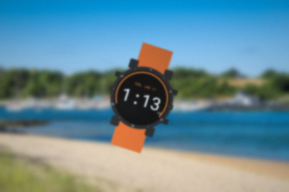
1:13
